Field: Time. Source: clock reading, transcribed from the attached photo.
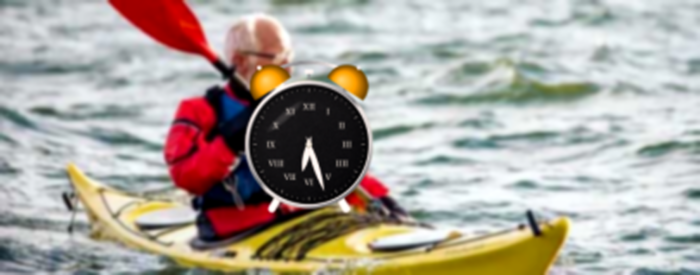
6:27
